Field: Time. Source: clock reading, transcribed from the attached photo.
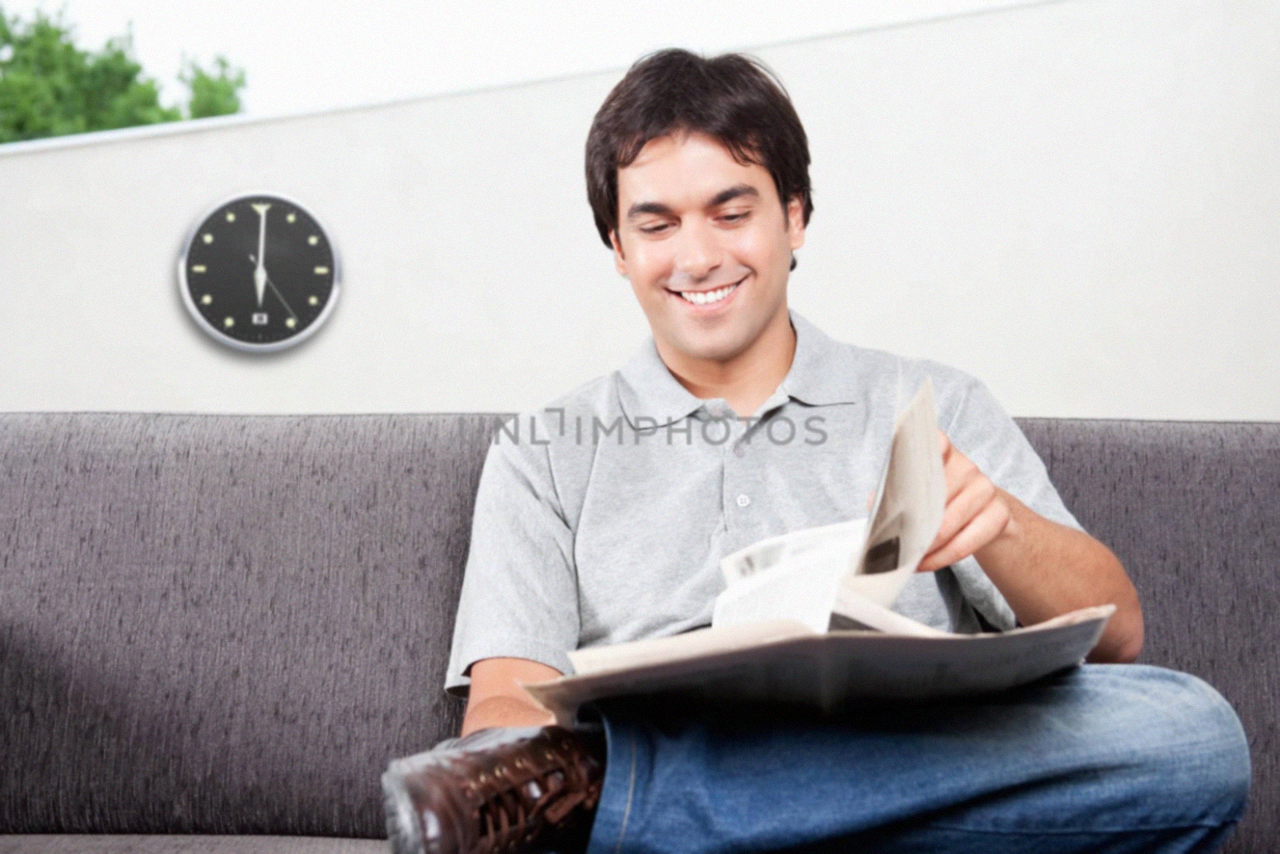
6:00:24
